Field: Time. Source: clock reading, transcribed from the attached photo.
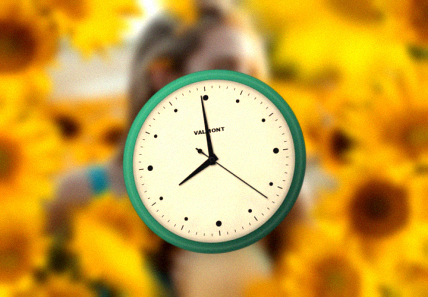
7:59:22
